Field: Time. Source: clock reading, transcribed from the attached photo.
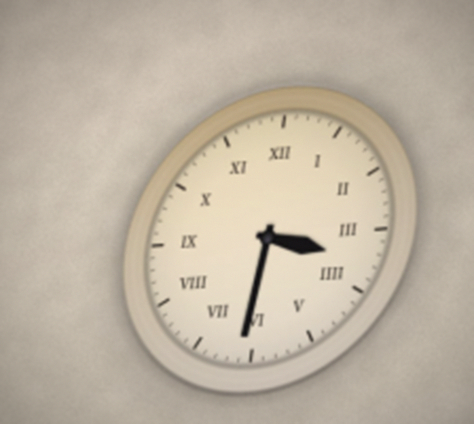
3:31
